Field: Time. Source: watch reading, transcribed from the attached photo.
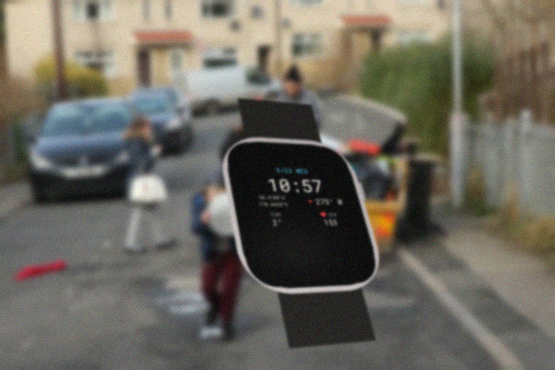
10:57
